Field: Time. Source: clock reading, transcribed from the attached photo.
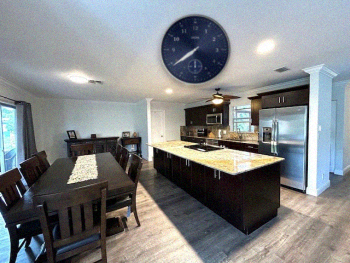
7:39
